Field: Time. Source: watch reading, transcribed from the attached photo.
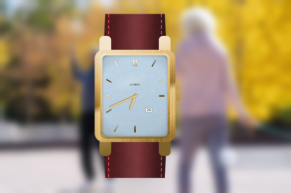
6:41
